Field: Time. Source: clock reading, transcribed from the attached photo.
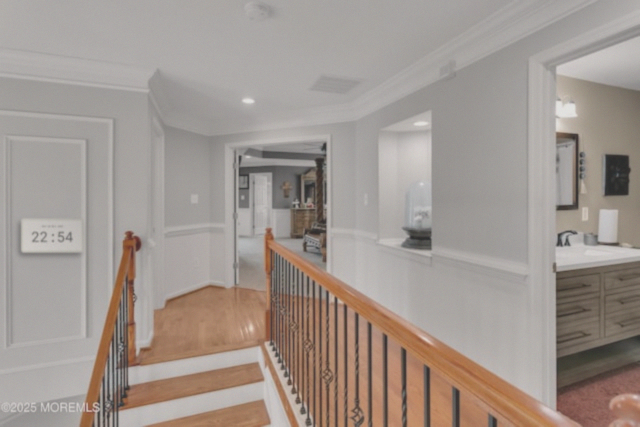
22:54
